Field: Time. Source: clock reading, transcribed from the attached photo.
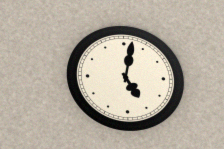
5:02
